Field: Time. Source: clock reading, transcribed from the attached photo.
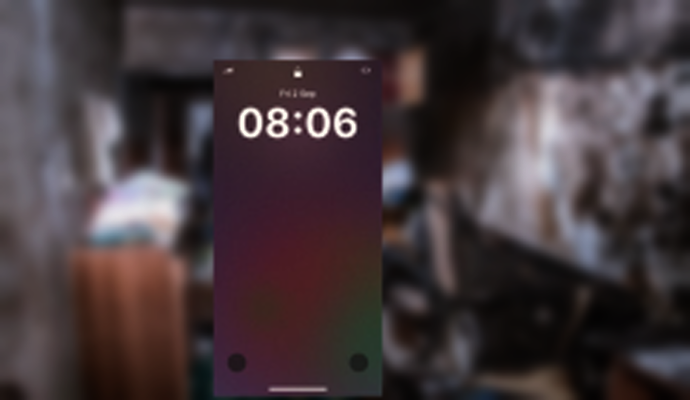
8:06
